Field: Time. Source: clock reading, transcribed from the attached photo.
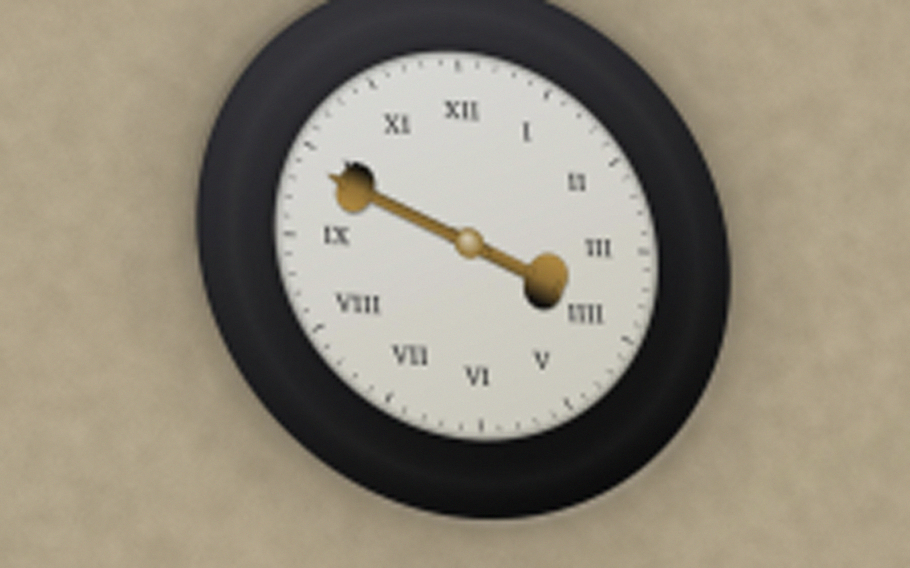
3:49
